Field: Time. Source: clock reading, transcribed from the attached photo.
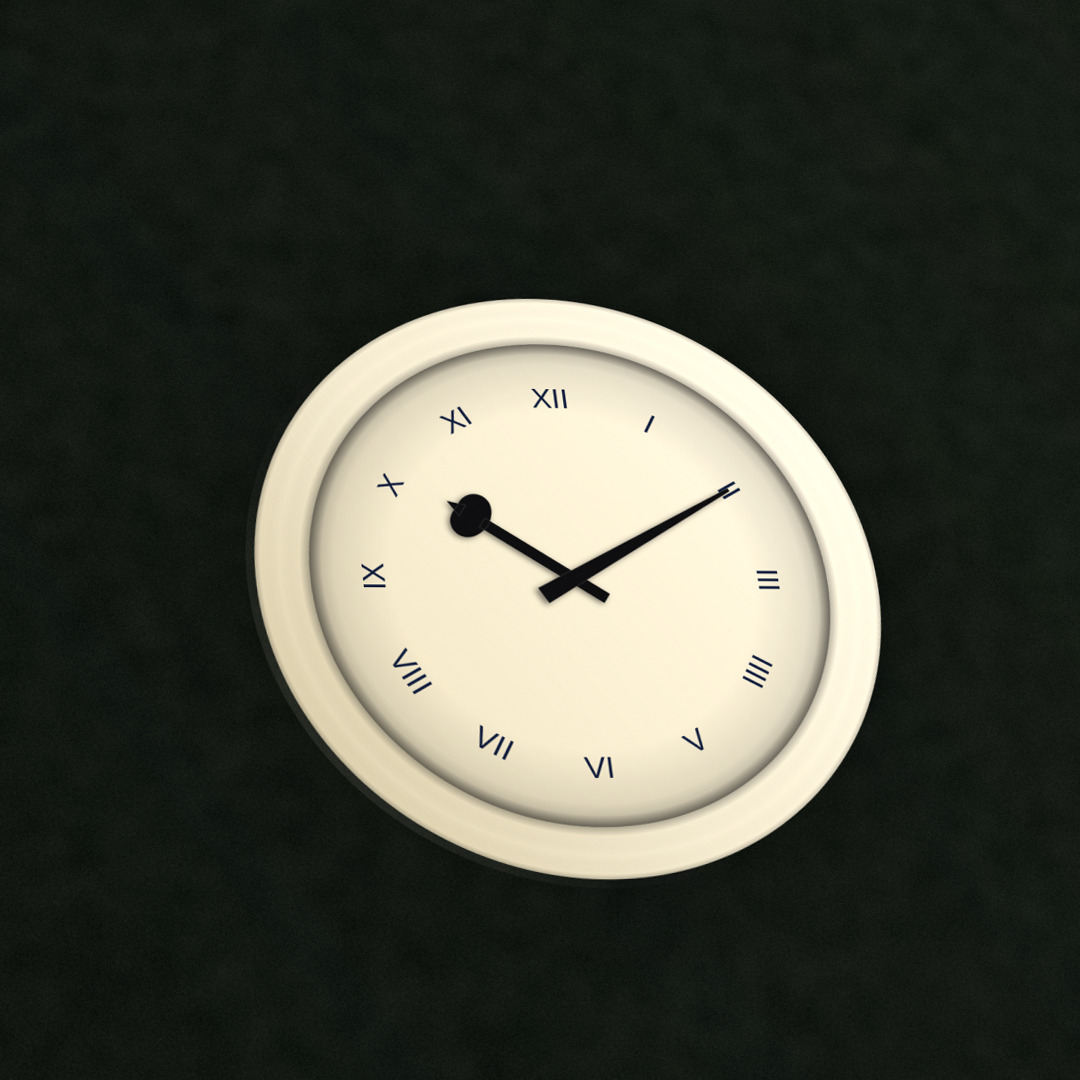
10:10
